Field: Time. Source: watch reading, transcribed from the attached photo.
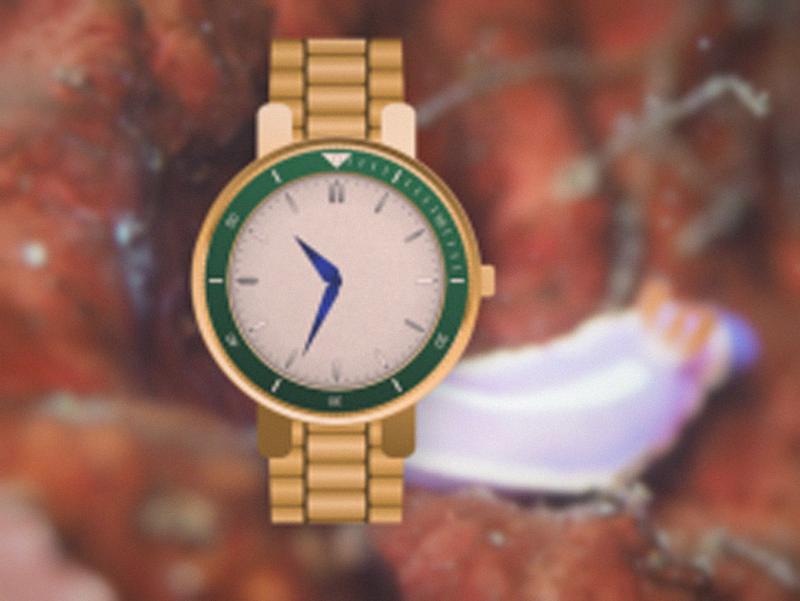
10:34
